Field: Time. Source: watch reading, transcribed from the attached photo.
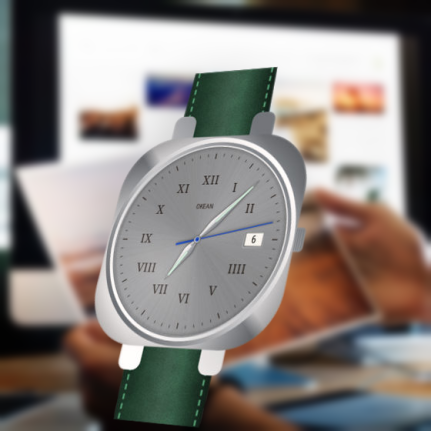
7:07:13
